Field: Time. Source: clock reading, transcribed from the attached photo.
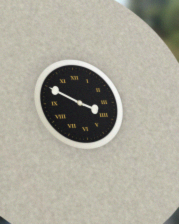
3:50
